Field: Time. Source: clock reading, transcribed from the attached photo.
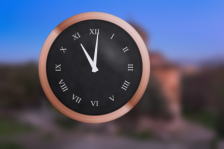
11:01
